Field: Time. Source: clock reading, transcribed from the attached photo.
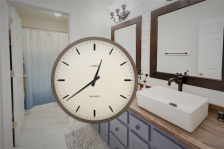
12:39
